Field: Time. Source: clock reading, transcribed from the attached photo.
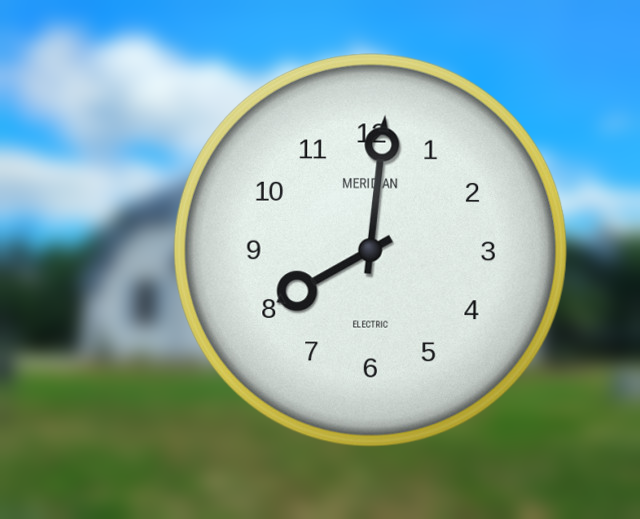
8:01
